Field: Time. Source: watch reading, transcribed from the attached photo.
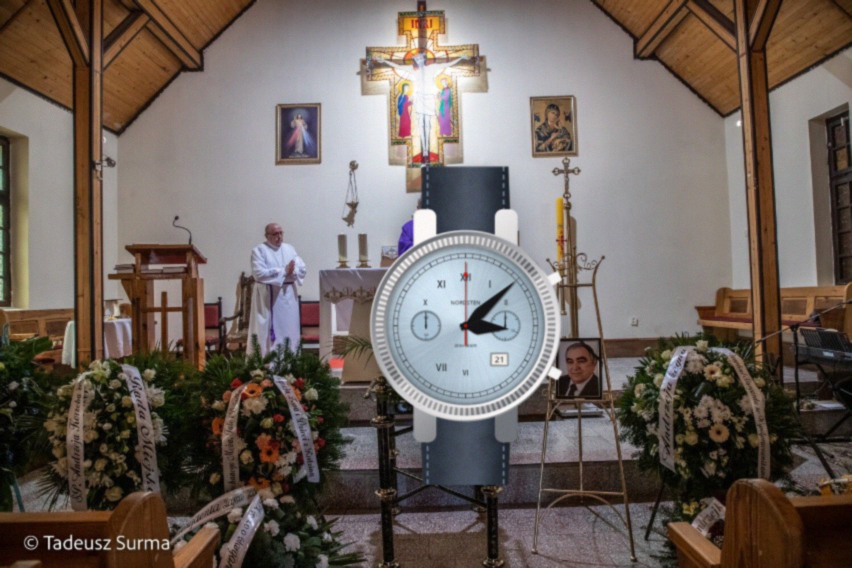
3:08
